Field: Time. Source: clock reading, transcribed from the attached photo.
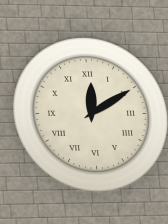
12:10
